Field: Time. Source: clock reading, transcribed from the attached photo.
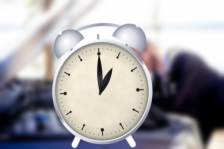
1:00
